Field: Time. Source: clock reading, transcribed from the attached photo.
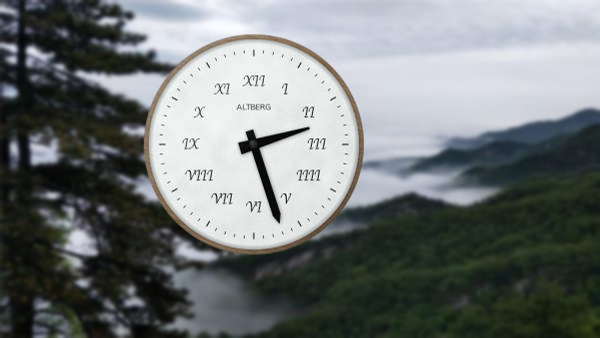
2:27
